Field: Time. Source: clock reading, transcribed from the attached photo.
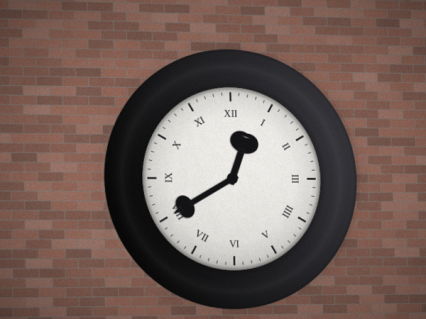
12:40
